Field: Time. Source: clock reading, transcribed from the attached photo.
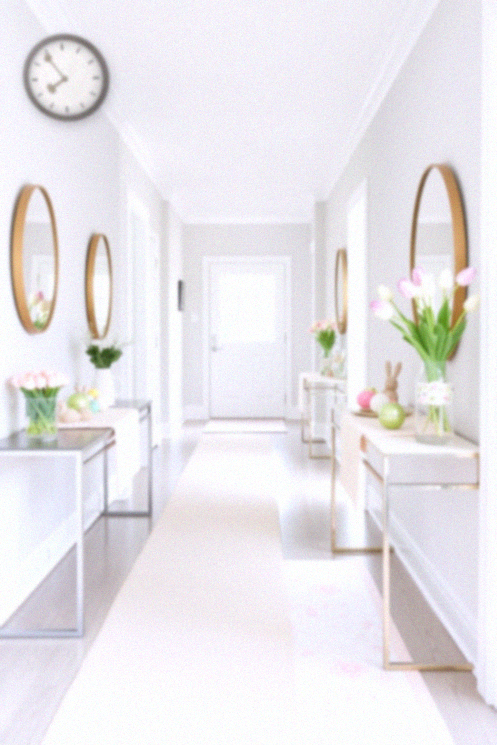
7:54
